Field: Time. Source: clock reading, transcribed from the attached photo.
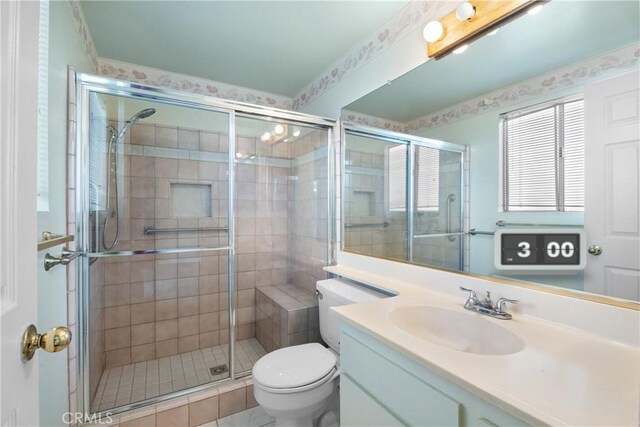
3:00
